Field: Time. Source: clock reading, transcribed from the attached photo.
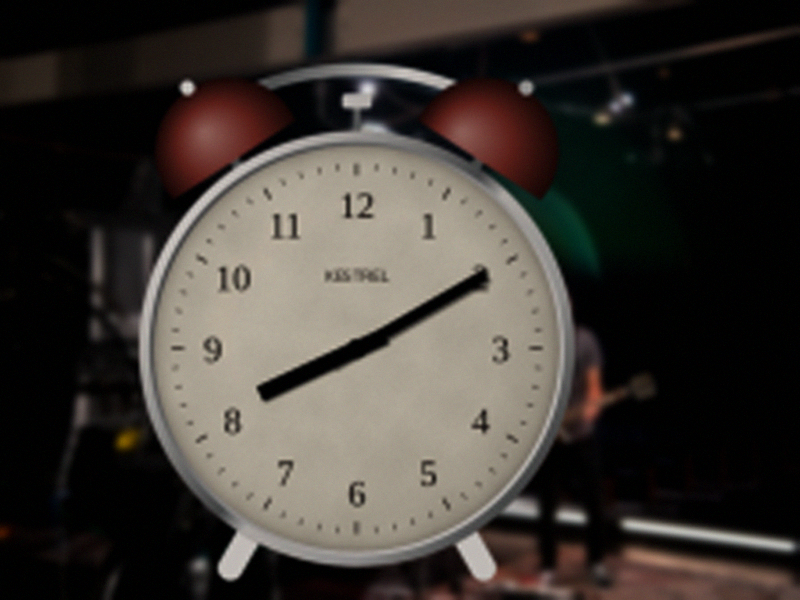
8:10
